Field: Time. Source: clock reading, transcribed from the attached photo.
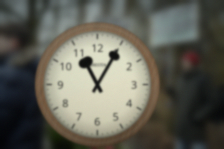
11:05
